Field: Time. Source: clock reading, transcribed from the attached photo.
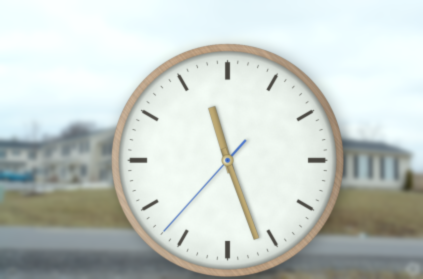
11:26:37
